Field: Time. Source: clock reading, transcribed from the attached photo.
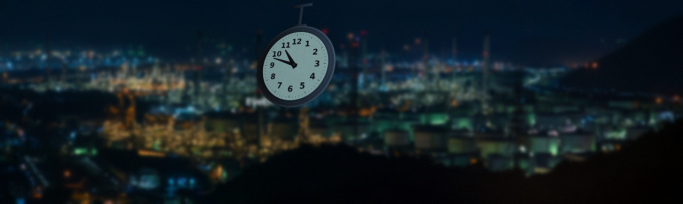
10:48
